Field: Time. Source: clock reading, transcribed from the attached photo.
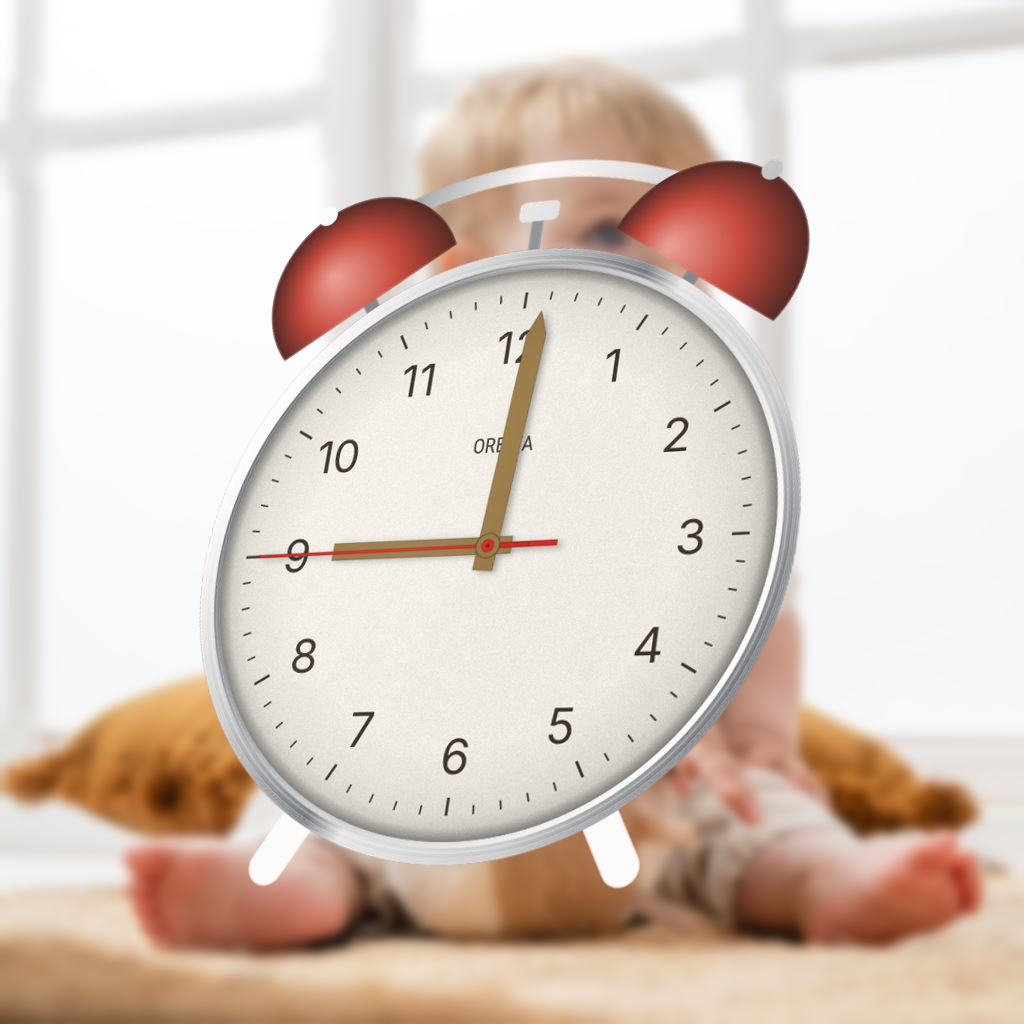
9:00:45
